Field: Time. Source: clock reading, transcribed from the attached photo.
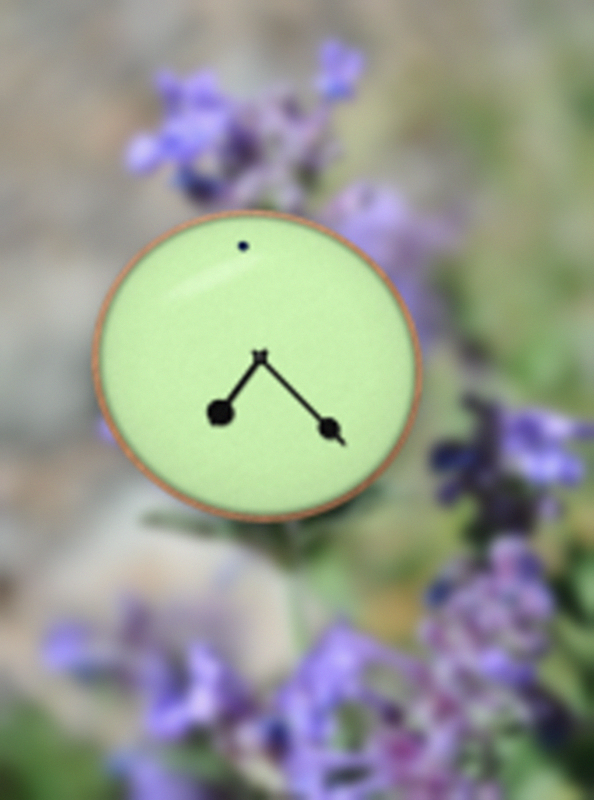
7:24
